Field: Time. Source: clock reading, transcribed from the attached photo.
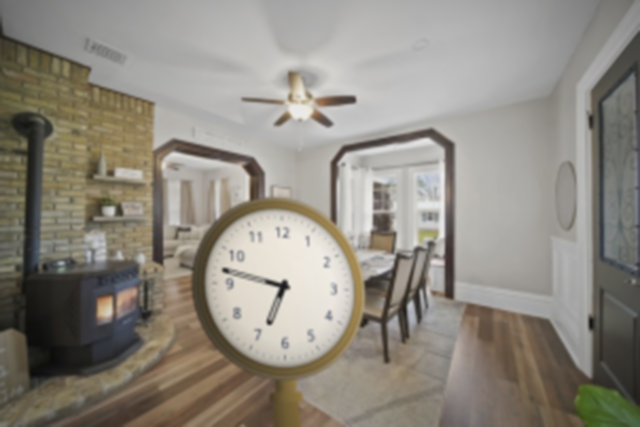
6:47
